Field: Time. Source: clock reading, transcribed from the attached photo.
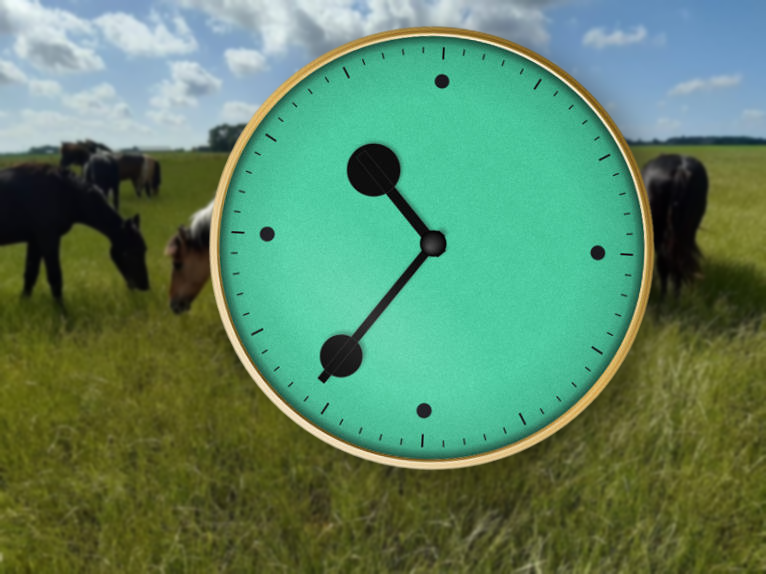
10:36
